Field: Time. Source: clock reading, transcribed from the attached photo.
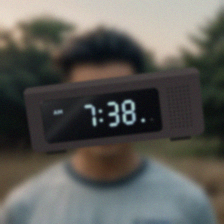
7:38
